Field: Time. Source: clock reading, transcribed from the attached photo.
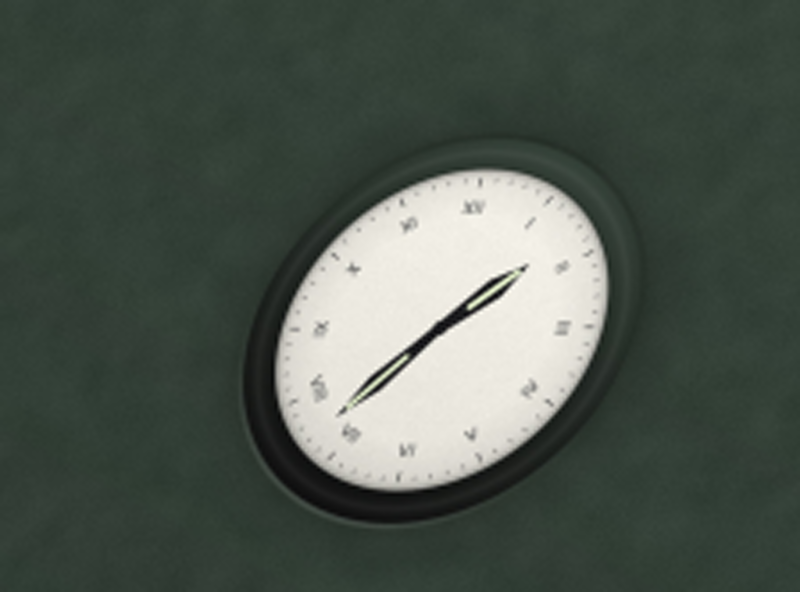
1:37
